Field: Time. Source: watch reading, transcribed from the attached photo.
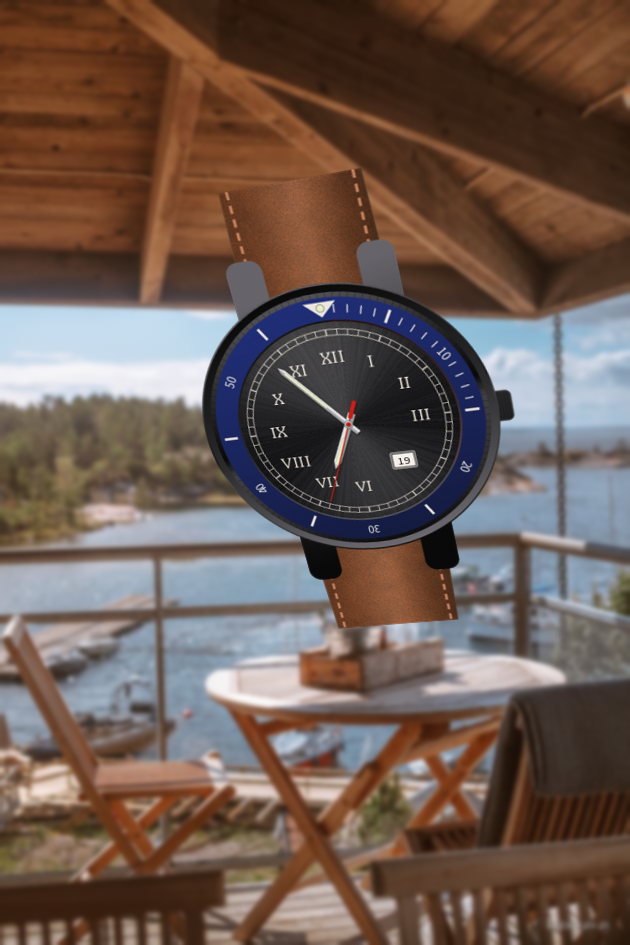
6:53:34
